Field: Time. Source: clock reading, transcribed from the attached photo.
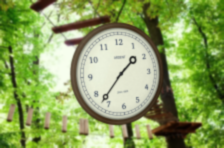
1:37
